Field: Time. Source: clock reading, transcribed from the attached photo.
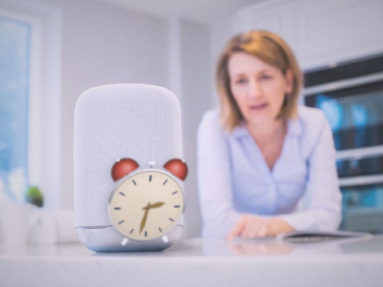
2:32
